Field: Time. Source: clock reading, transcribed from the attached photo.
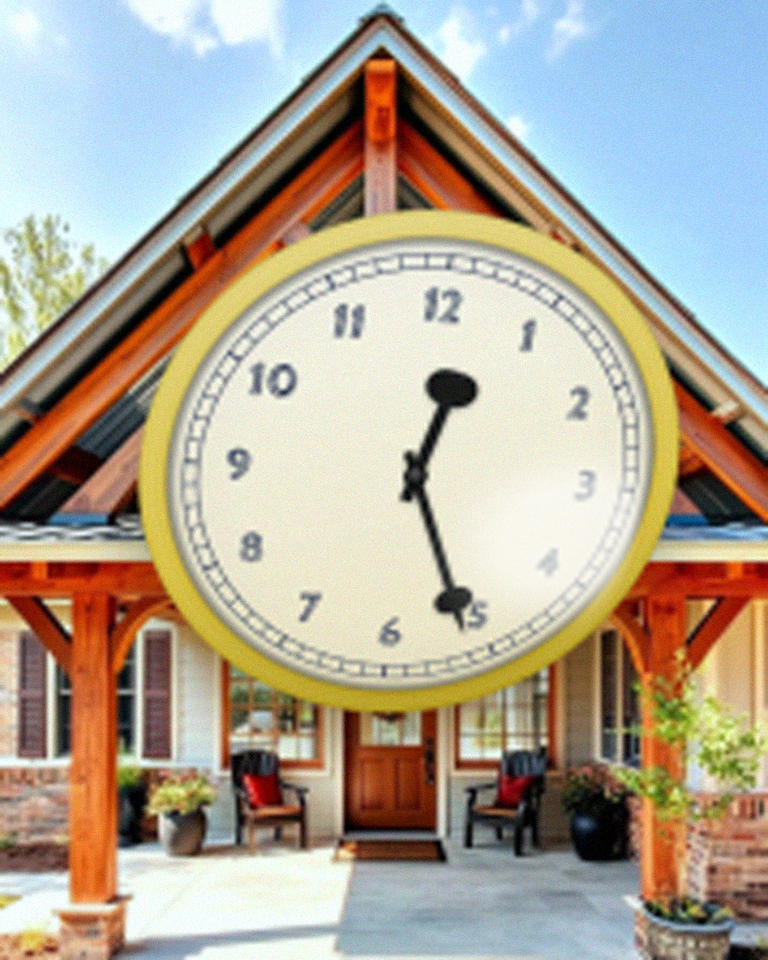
12:26
